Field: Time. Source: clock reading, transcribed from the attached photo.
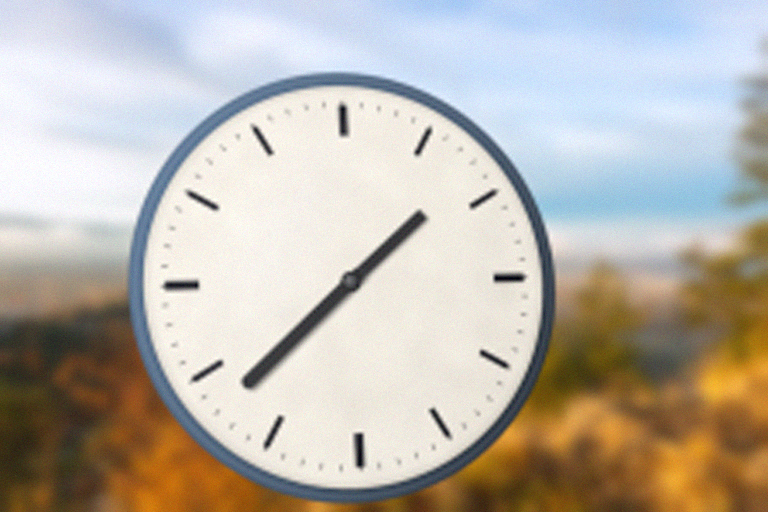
1:38
